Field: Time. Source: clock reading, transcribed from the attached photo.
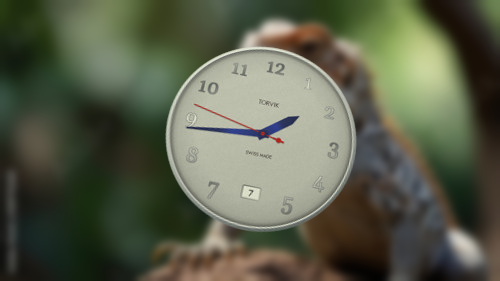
1:43:47
